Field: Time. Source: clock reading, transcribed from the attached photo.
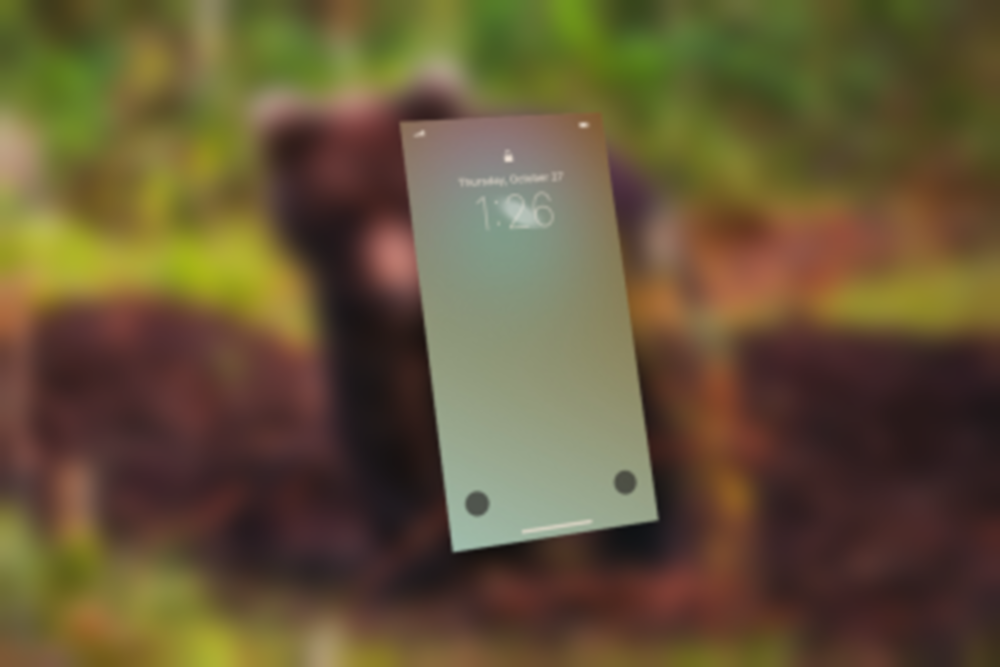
1:26
